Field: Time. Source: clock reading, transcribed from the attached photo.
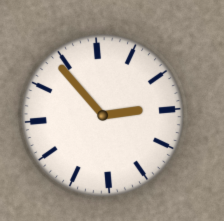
2:54
